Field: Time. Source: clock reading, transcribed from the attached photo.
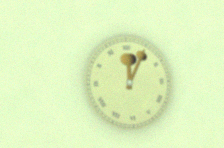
12:05
